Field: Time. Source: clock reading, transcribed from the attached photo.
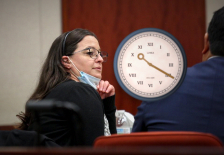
10:20
